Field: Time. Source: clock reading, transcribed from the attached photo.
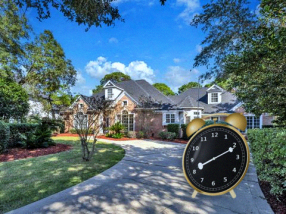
8:11
